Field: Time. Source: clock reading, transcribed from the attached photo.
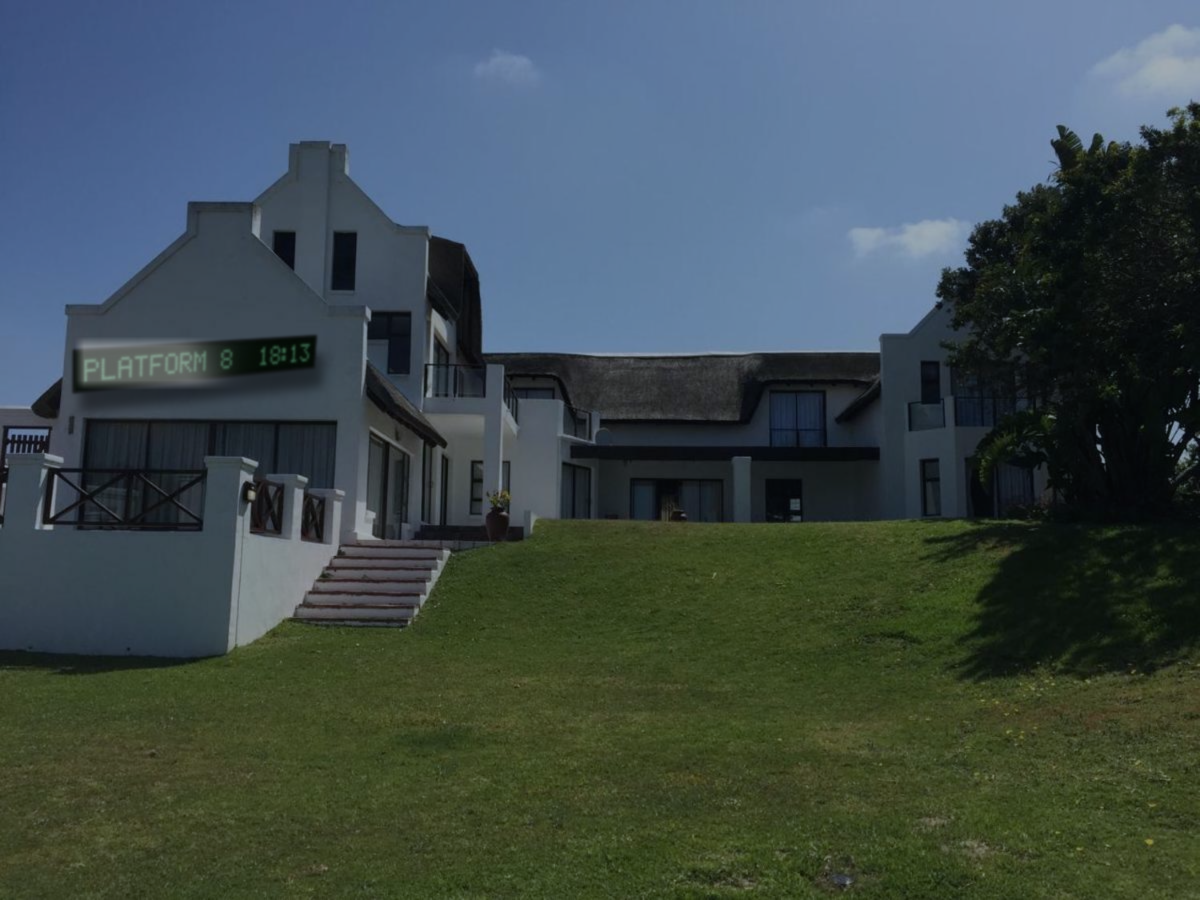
18:13
